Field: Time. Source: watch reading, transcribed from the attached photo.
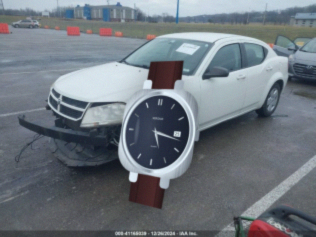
5:17
